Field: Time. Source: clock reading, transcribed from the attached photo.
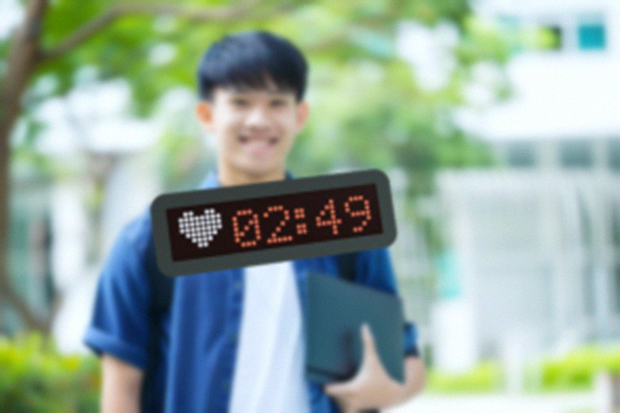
2:49
